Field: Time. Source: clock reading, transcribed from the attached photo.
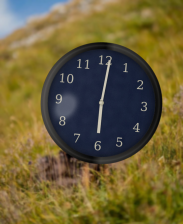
6:01
